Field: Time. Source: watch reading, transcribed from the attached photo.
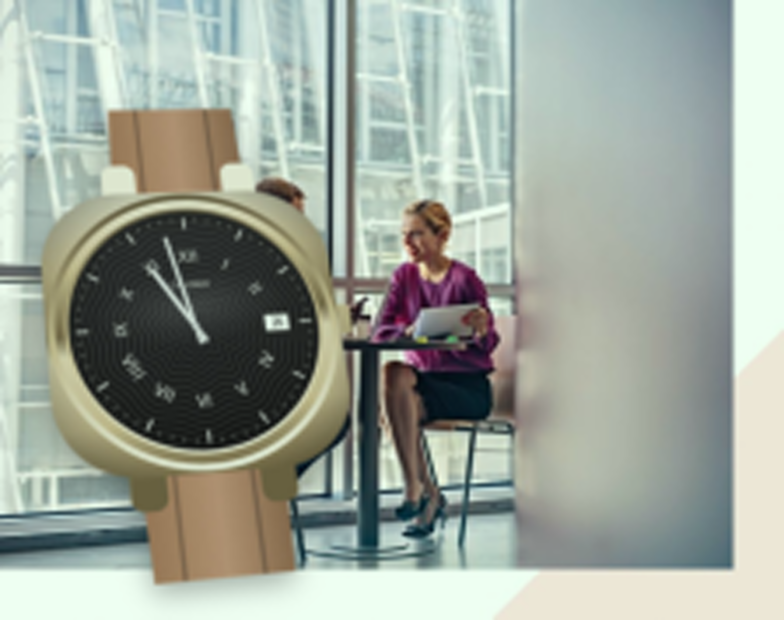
10:58
